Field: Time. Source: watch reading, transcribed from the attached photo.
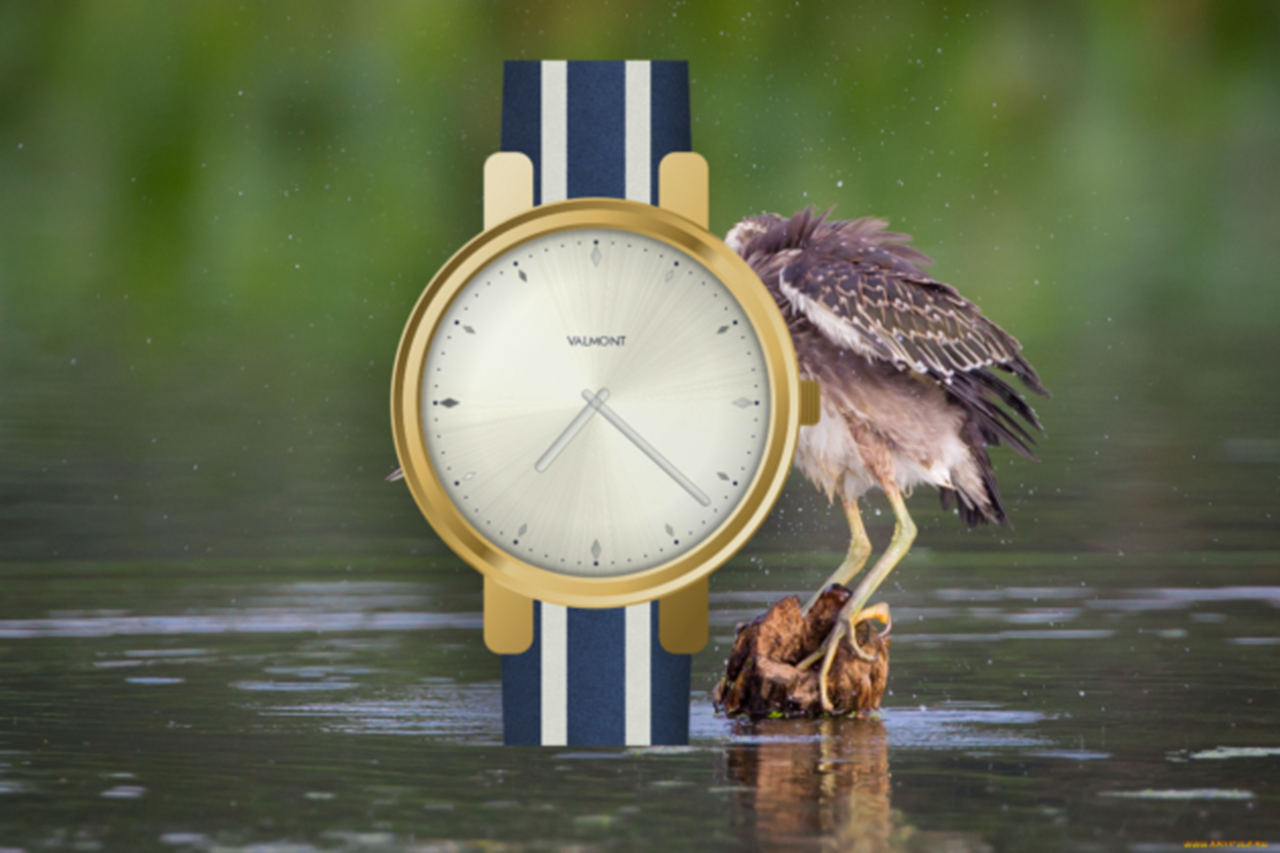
7:22
